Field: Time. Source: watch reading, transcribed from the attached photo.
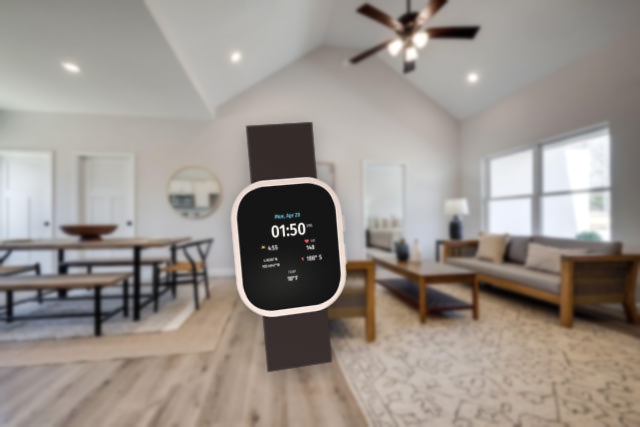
1:50
